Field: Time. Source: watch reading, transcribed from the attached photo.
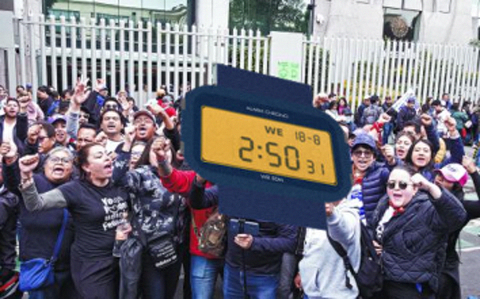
2:50:31
